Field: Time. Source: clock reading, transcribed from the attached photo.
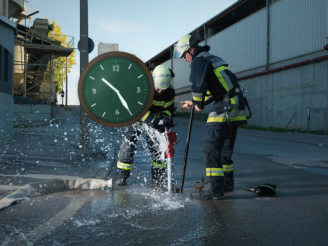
10:25
